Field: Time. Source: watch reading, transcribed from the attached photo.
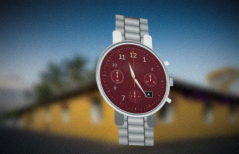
11:24
